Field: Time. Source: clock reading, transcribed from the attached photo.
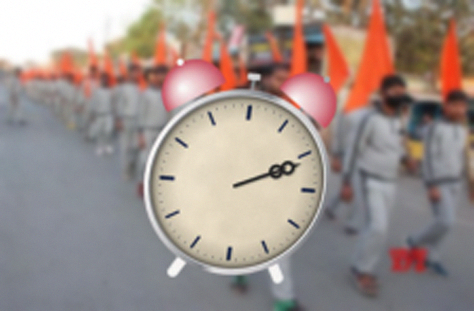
2:11
